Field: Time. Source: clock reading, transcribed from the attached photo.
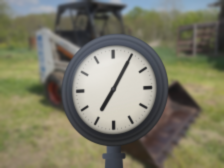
7:05
